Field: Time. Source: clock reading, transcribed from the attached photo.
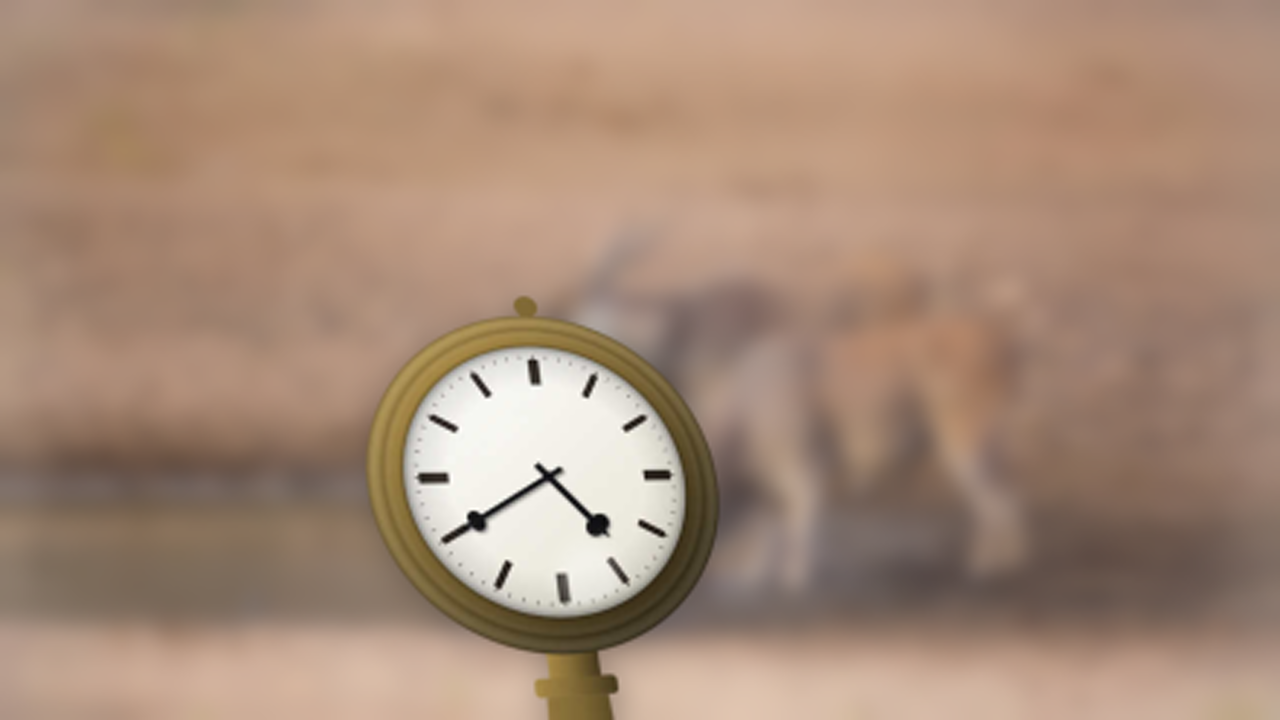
4:40
